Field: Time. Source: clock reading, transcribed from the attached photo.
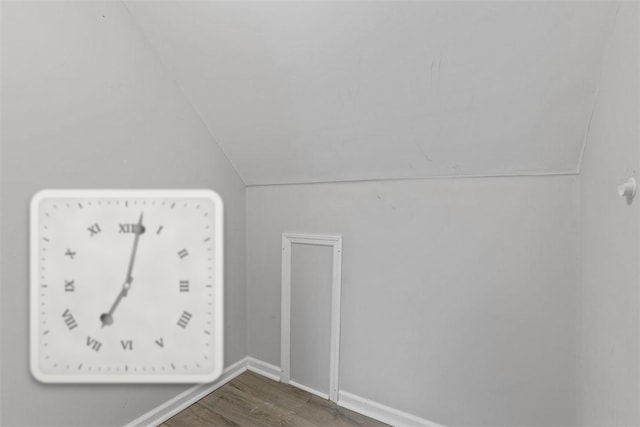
7:02
